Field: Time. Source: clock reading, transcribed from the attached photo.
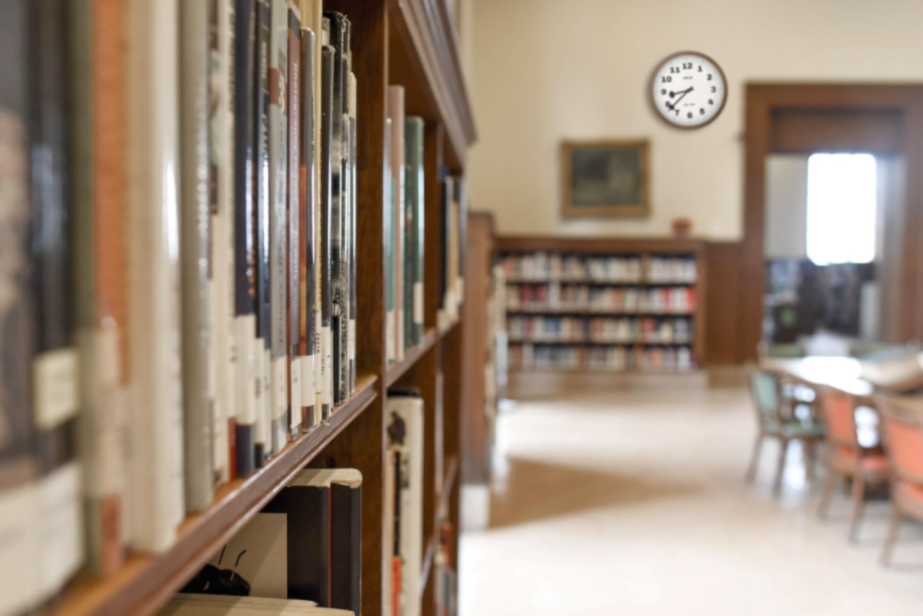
8:38
